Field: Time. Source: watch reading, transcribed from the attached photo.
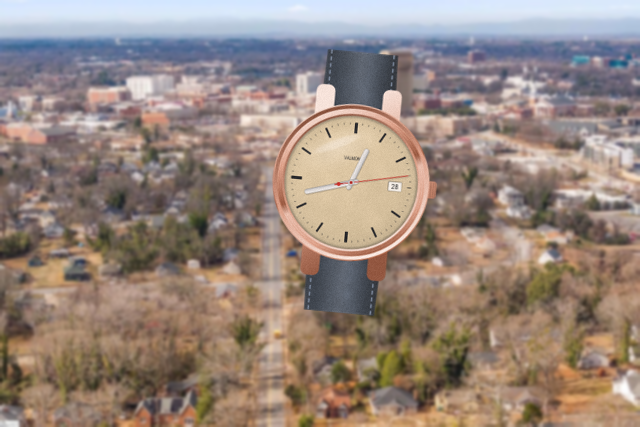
12:42:13
